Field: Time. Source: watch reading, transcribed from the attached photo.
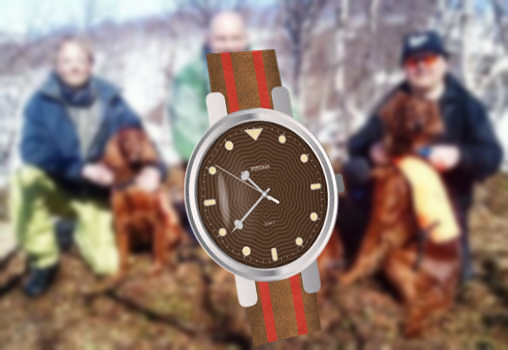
10:38:51
